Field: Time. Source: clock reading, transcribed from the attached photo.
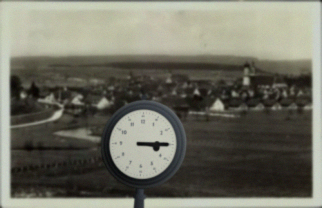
3:15
